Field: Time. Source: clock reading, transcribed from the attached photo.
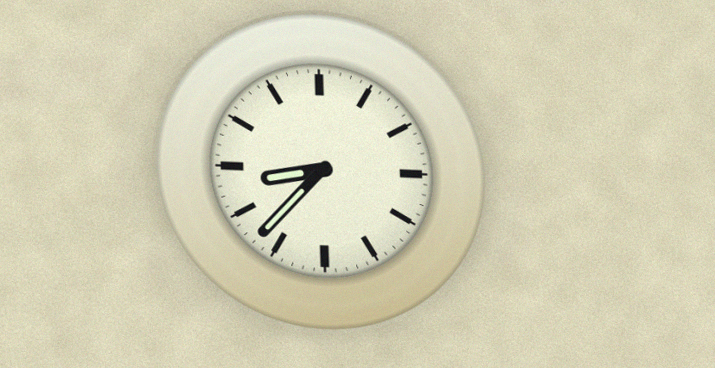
8:37
